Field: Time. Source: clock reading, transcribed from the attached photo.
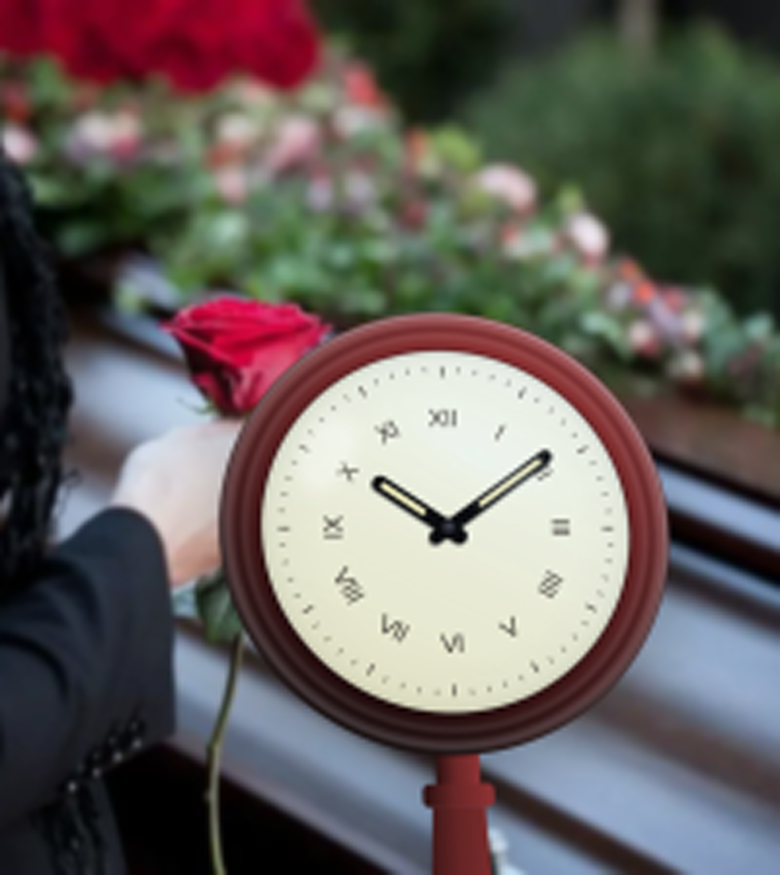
10:09
